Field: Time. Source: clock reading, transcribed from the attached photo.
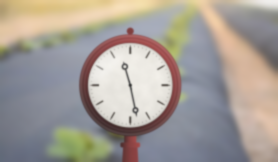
11:28
